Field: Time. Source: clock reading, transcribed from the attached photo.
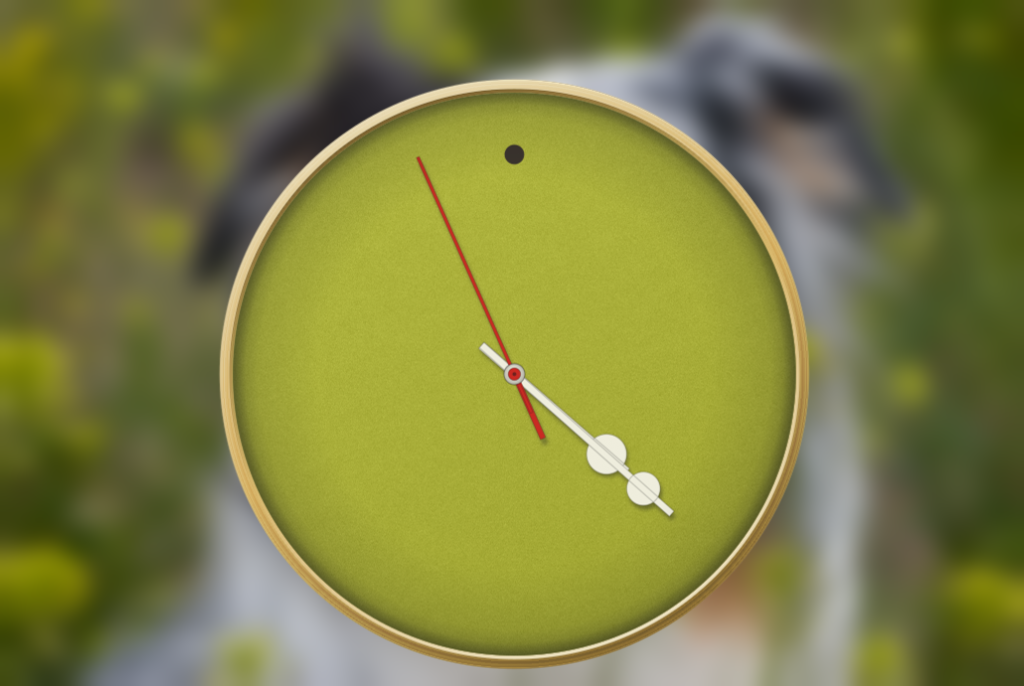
4:21:56
